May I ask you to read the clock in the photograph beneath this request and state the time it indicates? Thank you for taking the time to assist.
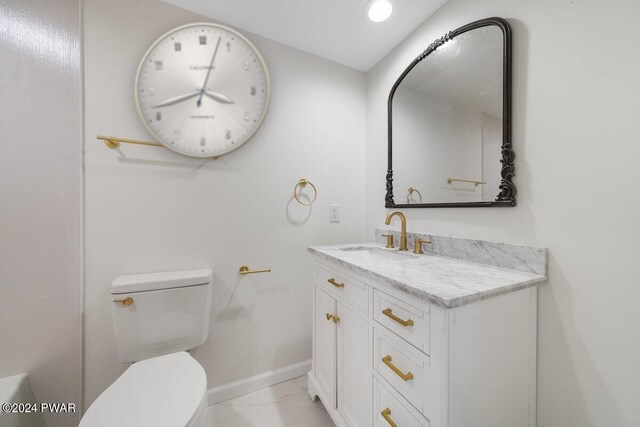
3:42:03
